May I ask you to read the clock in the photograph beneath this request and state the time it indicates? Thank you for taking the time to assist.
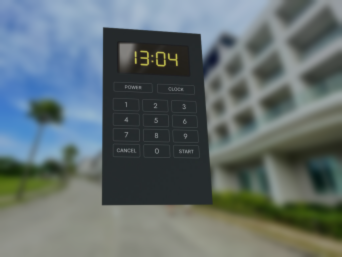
13:04
